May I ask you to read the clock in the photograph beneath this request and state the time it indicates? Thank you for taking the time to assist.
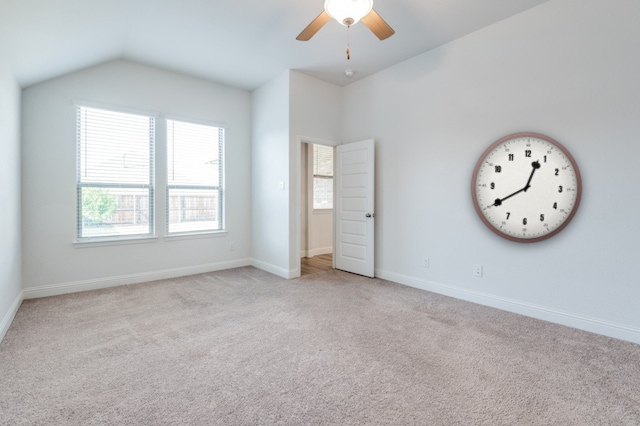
12:40
